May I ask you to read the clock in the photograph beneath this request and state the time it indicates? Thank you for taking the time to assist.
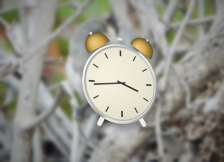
3:44
